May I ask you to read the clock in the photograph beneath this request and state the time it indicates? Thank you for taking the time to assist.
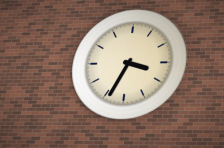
3:34
